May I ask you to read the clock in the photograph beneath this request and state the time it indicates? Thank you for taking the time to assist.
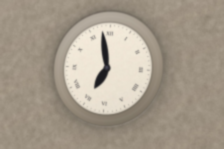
6:58
